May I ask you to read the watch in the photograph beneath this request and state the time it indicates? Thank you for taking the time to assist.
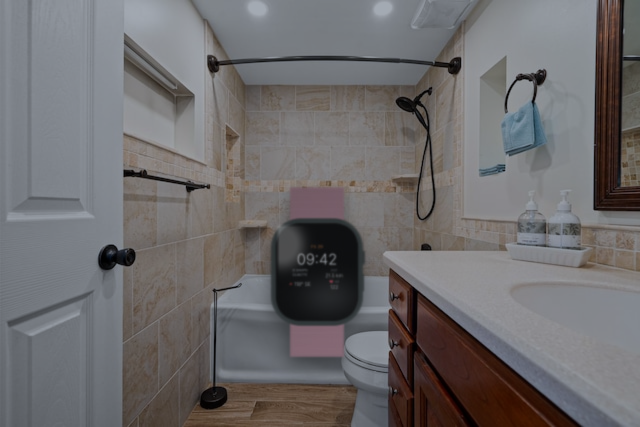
9:42
